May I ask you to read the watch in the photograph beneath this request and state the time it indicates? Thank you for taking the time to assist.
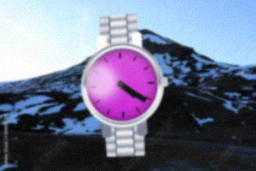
4:21
